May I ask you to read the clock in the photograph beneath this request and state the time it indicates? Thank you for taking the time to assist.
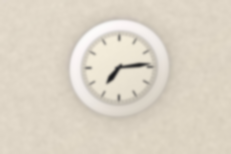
7:14
